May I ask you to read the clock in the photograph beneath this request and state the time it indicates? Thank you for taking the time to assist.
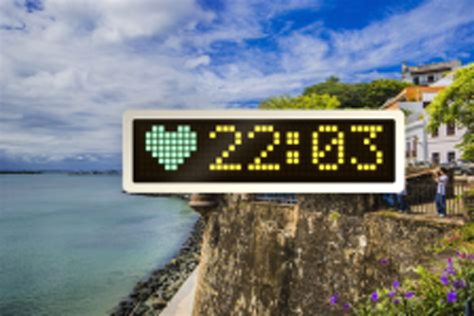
22:03
